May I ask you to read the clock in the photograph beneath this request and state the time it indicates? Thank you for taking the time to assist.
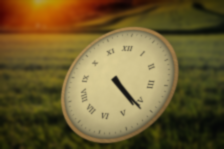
4:21
